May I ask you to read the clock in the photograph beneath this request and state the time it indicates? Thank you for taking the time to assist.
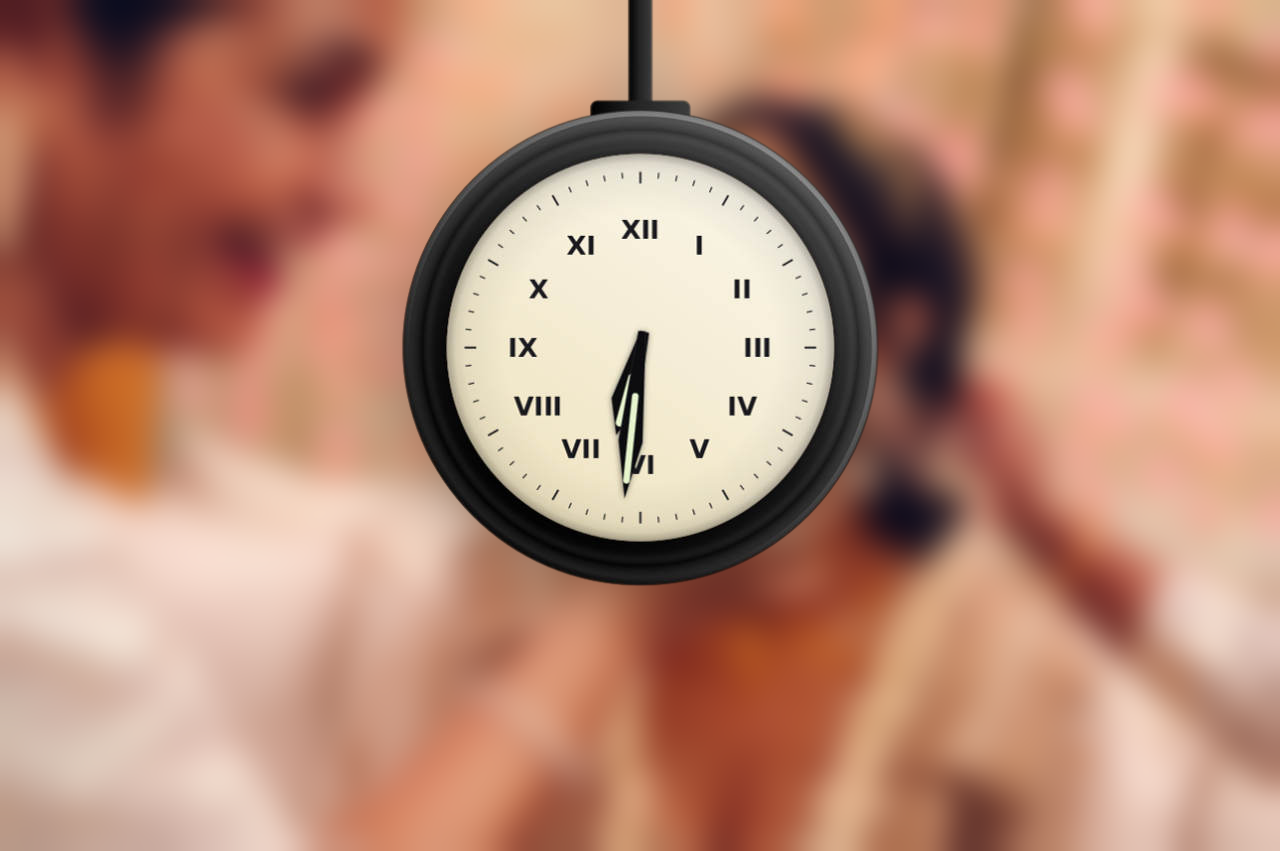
6:31
